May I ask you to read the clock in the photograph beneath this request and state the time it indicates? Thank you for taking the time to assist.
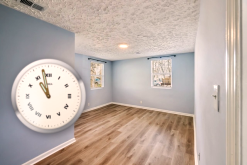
10:58
